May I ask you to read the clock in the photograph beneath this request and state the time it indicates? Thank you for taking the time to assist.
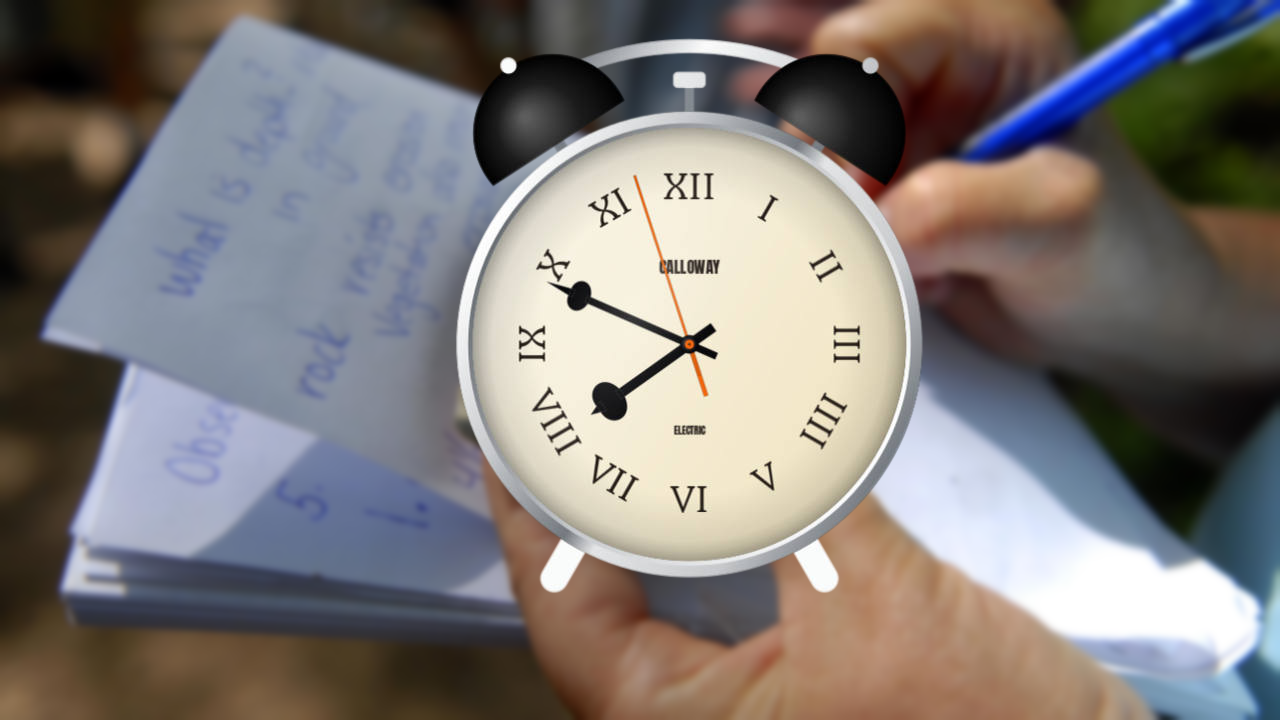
7:48:57
